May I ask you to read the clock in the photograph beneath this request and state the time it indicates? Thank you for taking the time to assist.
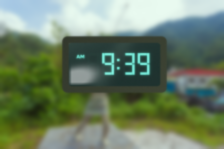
9:39
